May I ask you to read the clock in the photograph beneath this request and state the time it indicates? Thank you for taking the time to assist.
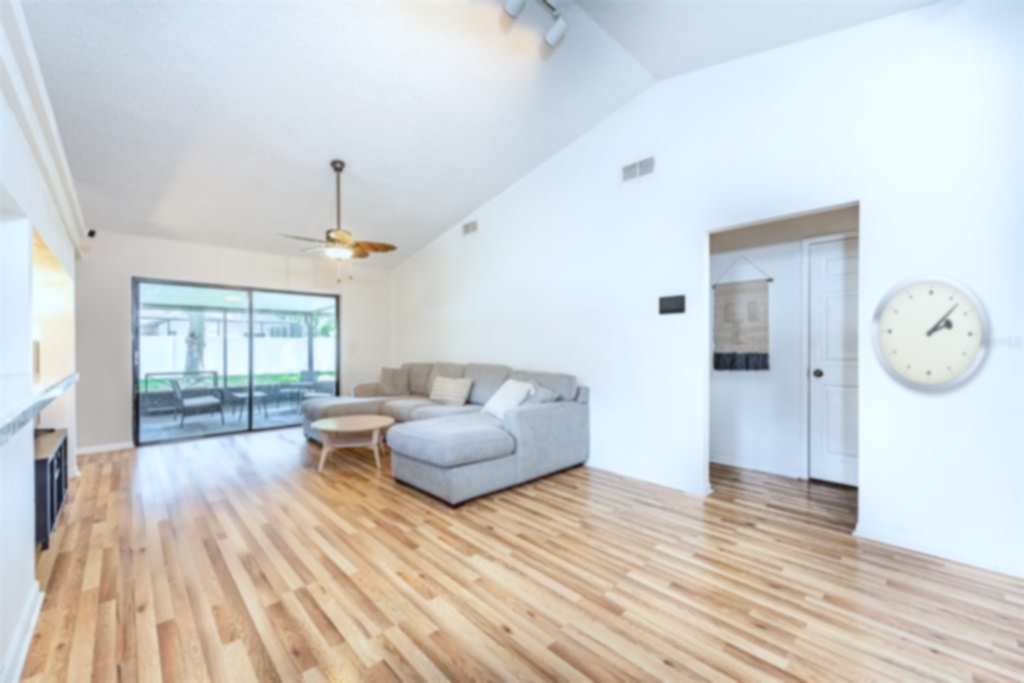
2:07
